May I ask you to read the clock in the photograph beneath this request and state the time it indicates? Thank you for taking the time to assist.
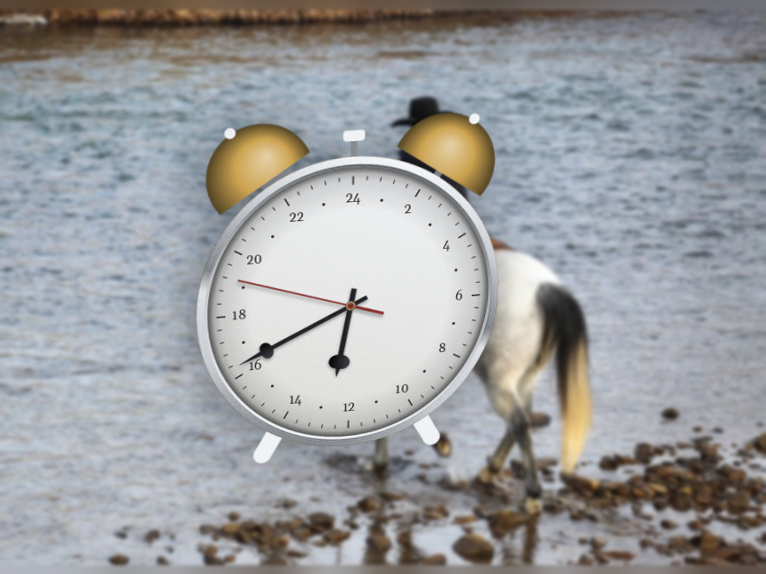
12:40:48
